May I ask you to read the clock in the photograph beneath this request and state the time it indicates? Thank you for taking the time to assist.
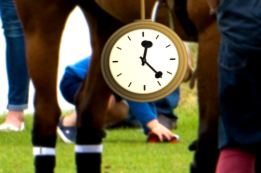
12:23
